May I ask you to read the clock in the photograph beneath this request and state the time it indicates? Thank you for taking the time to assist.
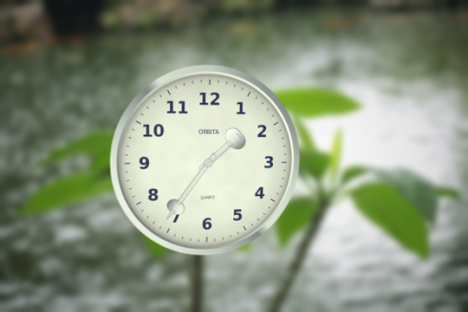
1:36
